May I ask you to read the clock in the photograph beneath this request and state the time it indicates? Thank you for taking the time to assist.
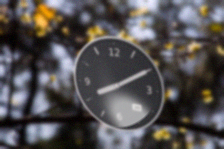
8:10
